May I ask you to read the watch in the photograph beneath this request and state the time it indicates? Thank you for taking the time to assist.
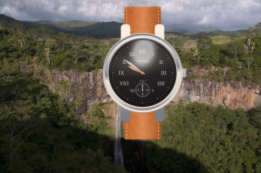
9:51
